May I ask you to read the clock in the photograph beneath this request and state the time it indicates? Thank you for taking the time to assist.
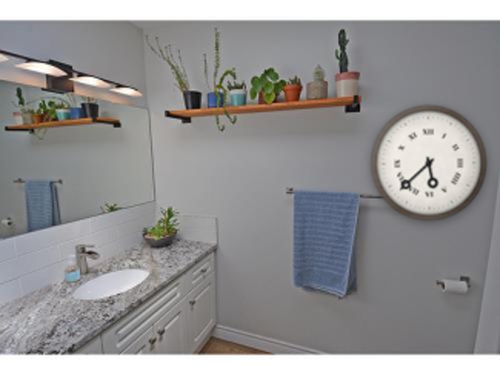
5:38
